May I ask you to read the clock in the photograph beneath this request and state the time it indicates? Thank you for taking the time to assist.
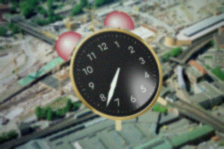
7:38
